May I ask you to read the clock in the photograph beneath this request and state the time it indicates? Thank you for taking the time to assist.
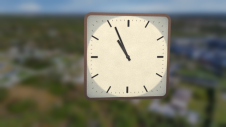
10:56
